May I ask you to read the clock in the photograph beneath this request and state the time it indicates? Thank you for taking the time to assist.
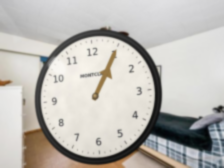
1:05
